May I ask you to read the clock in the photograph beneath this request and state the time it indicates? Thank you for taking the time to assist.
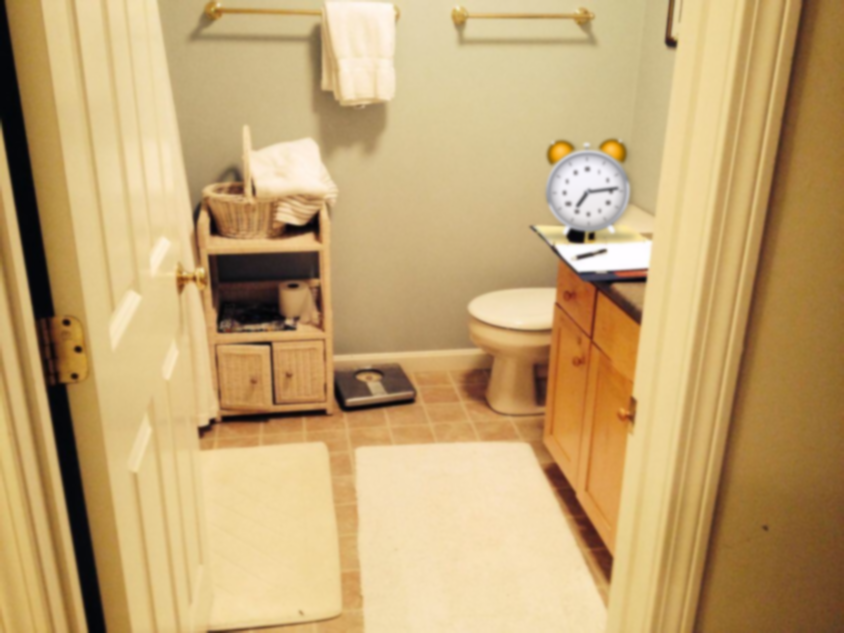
7:14
